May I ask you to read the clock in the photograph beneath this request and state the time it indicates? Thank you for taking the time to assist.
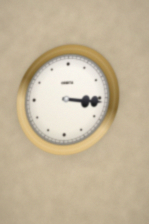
3:16
